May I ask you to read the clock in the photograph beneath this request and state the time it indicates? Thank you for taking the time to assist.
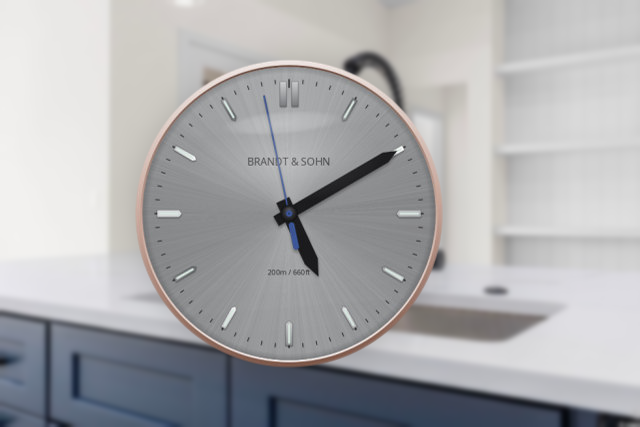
5:09:58
